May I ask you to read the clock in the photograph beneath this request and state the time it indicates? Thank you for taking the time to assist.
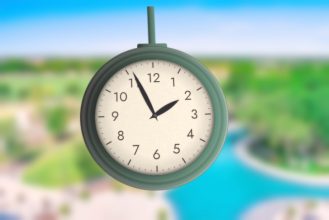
1:56
